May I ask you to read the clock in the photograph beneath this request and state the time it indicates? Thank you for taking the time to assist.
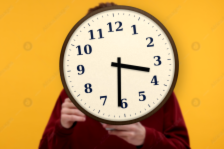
3:31
